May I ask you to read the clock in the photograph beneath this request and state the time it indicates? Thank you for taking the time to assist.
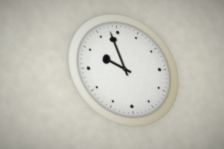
9:58
